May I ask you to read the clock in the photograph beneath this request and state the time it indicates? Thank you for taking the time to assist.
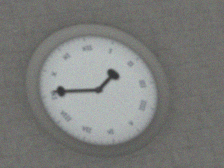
1:46
